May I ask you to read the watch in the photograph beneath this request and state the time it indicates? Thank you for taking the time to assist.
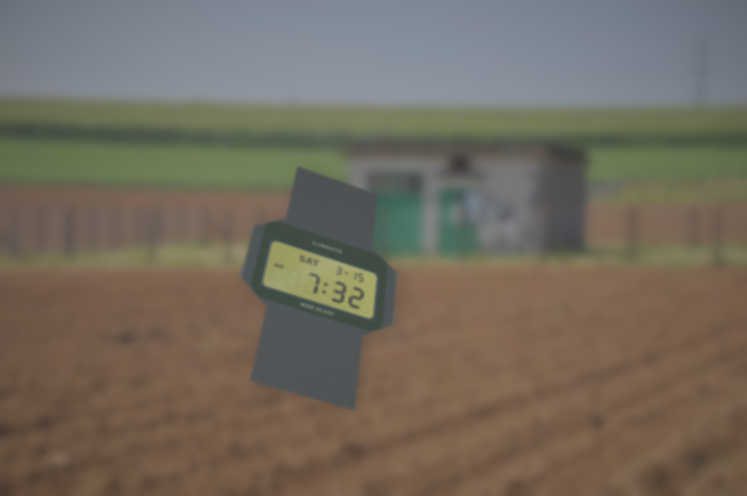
7:32
